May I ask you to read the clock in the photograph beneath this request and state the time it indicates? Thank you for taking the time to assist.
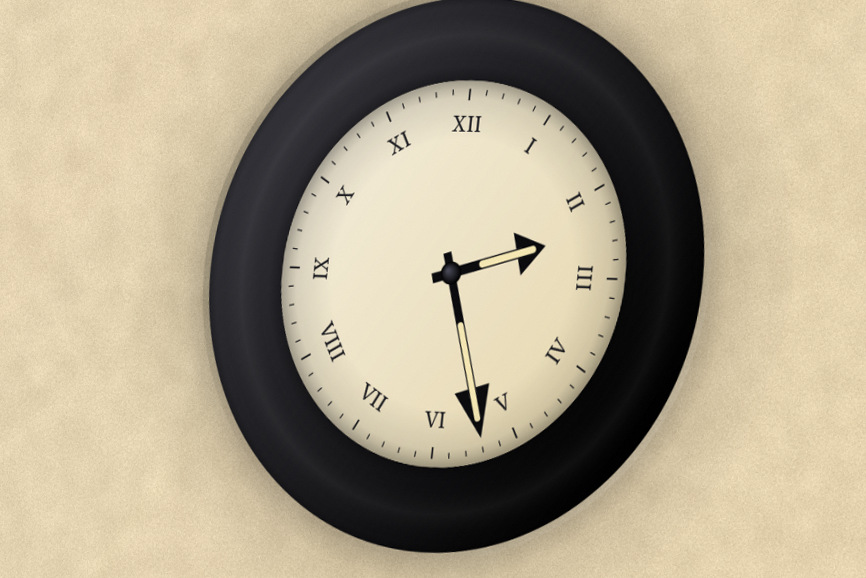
2:27
